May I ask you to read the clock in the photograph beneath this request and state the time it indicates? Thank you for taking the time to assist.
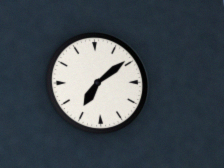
7:09
